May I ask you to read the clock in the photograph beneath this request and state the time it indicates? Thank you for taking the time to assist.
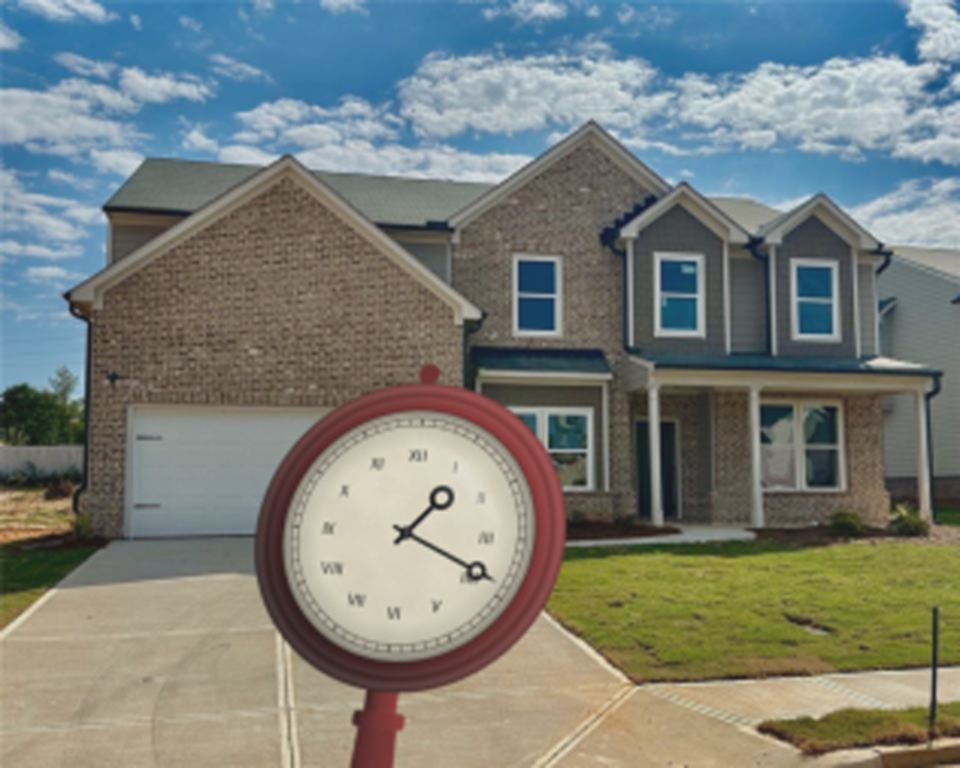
1:19
